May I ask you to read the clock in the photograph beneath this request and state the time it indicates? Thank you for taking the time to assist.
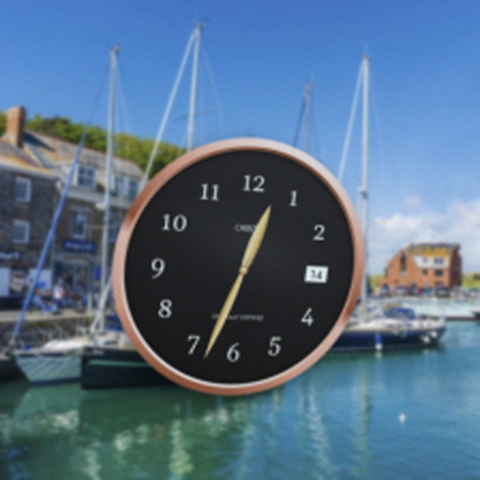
12:33
